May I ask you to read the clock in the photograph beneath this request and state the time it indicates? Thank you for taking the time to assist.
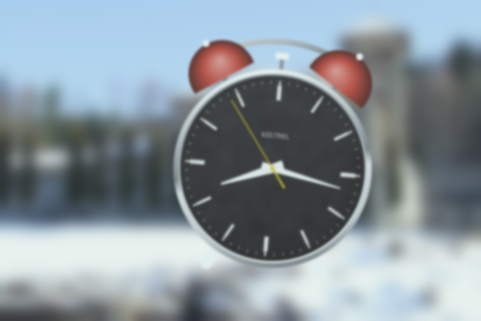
8:16:54
